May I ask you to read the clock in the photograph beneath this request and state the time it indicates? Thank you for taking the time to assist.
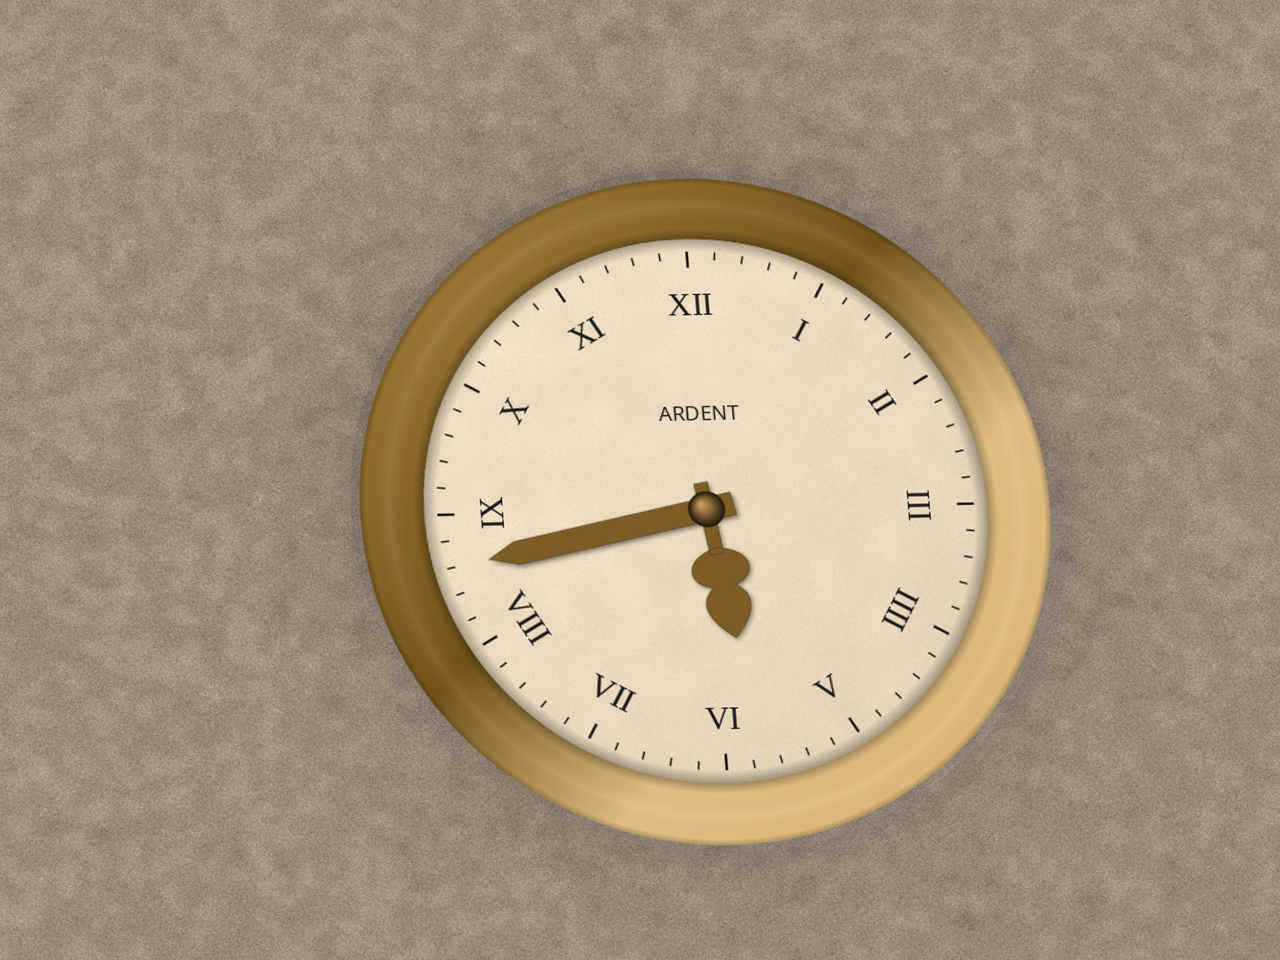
5:43
